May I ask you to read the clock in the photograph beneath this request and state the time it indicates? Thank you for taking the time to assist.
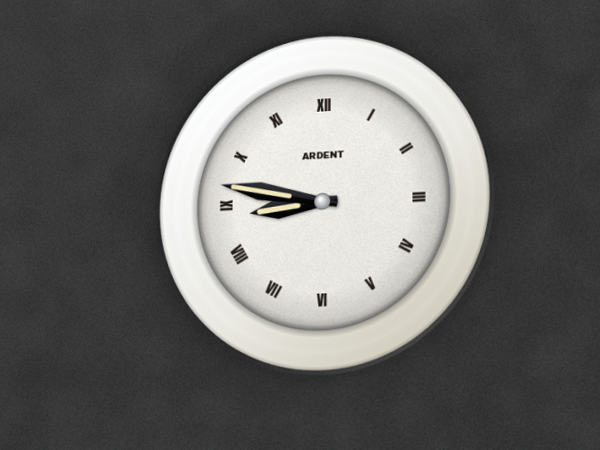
8:47
